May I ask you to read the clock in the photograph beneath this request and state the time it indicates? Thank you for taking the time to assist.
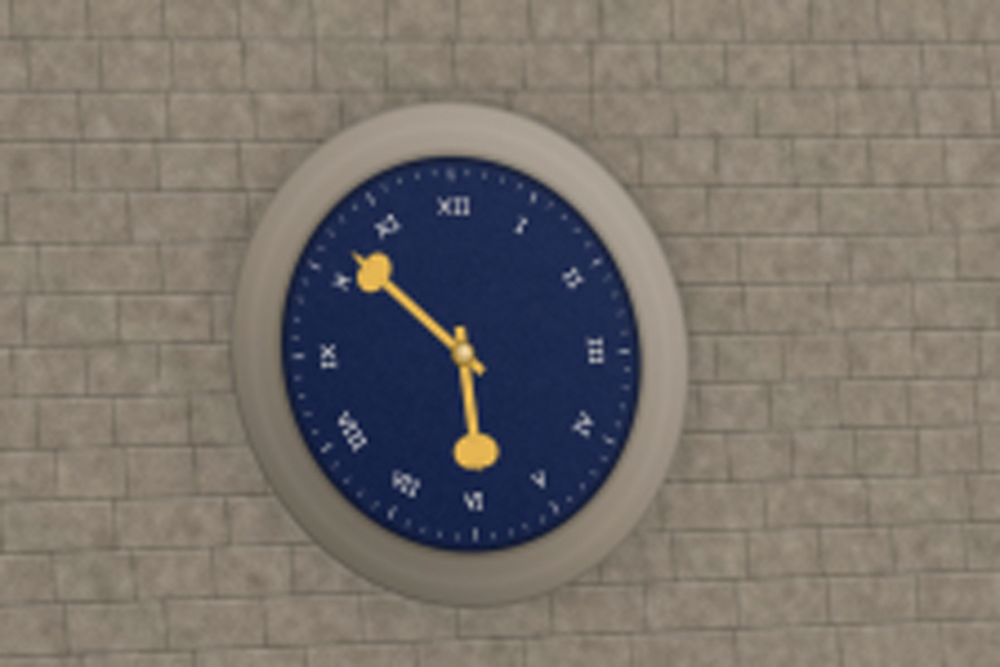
5:52
